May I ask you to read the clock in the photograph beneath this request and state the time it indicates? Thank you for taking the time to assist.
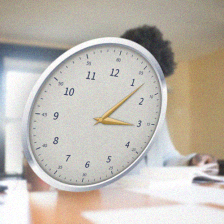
3:07
